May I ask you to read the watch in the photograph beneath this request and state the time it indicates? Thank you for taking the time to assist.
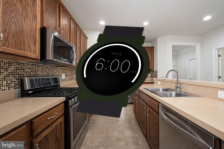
6:00
